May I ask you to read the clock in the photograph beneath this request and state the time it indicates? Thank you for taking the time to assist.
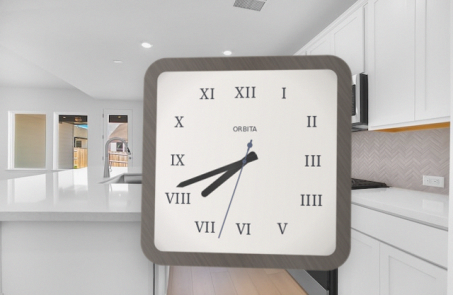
7:41:33
